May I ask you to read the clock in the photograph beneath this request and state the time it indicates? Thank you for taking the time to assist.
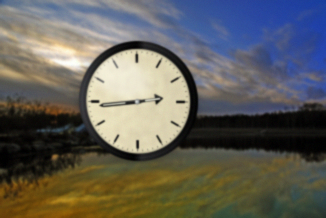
2:44
